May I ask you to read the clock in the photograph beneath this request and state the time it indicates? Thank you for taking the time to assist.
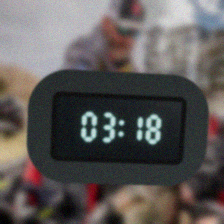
3:18
